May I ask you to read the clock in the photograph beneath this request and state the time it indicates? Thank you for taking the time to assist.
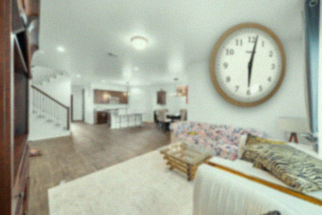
6:02
